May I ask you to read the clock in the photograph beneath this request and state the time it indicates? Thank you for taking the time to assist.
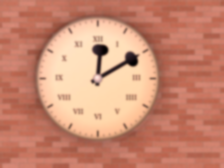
12:10
